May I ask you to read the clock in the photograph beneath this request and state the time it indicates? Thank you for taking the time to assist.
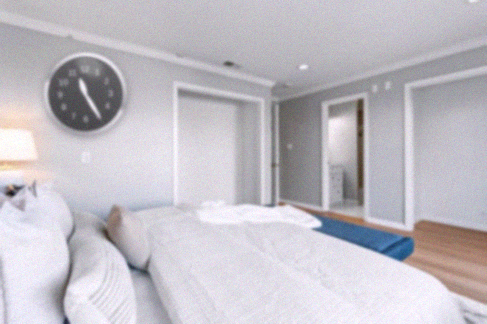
11:25
